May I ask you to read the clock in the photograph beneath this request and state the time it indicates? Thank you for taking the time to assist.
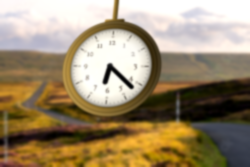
6:22
